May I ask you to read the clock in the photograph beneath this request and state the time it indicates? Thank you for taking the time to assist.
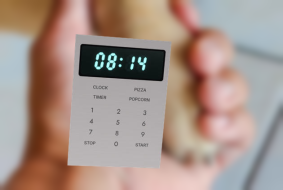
8:14
